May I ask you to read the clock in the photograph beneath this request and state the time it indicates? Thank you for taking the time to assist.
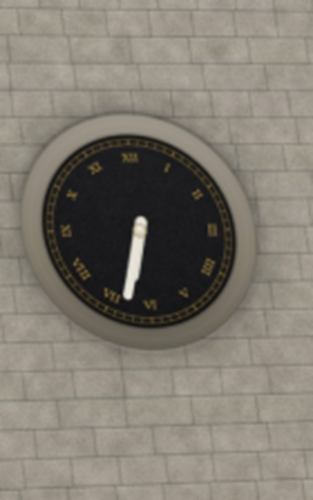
6:33
